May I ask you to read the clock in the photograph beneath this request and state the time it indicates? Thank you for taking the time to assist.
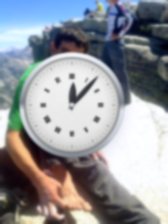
12:07
